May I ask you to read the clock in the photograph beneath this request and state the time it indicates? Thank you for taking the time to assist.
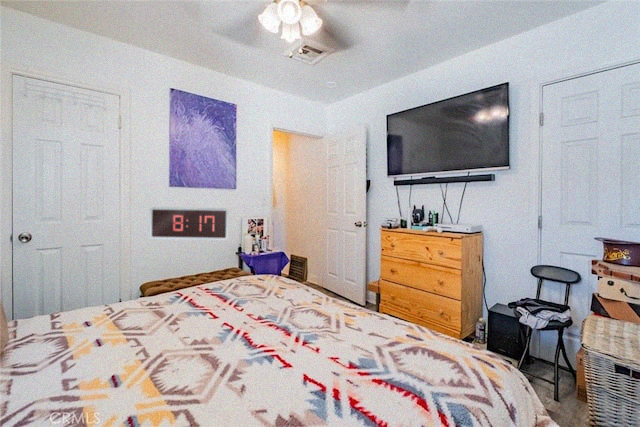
8:17
